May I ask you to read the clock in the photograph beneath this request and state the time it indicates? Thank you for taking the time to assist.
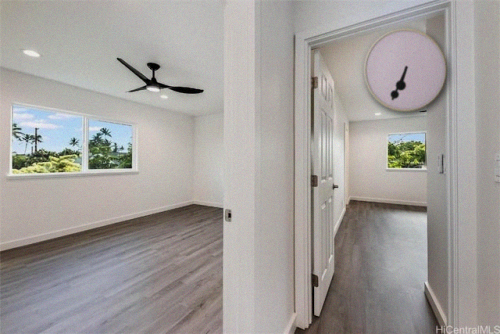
6:34
